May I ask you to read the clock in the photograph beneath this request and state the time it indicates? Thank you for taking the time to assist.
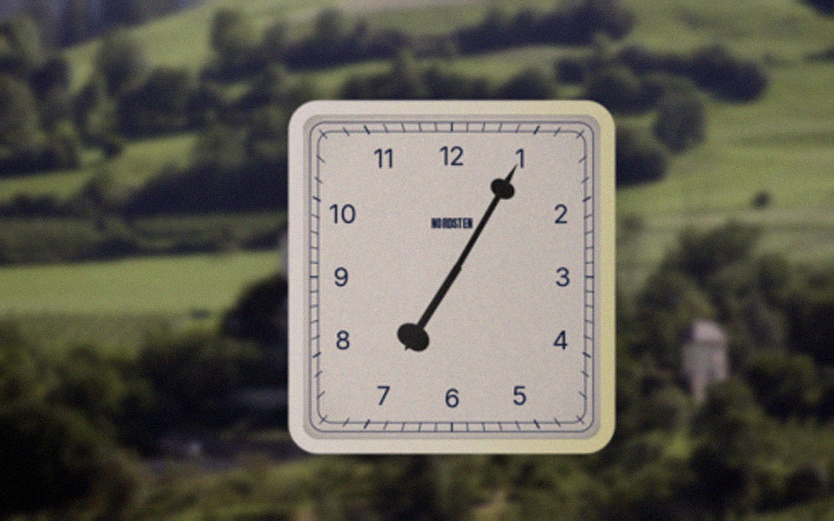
7:05
